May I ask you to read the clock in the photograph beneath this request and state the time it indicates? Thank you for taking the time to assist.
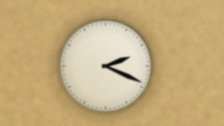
2:19
